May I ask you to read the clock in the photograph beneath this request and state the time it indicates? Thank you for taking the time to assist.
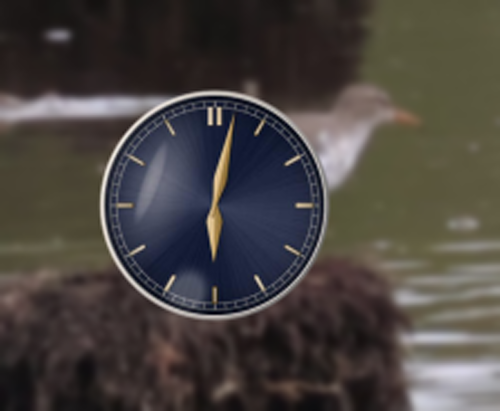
6:02
